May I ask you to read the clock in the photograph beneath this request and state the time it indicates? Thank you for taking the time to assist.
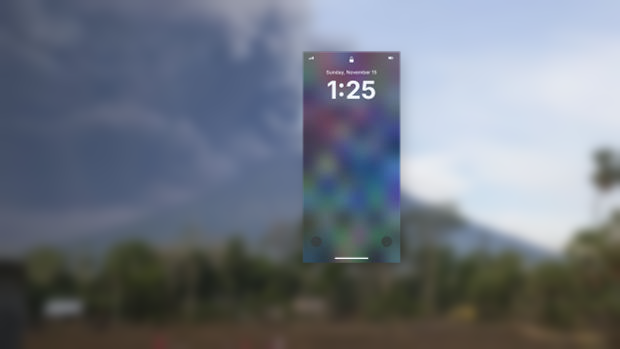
1:25
